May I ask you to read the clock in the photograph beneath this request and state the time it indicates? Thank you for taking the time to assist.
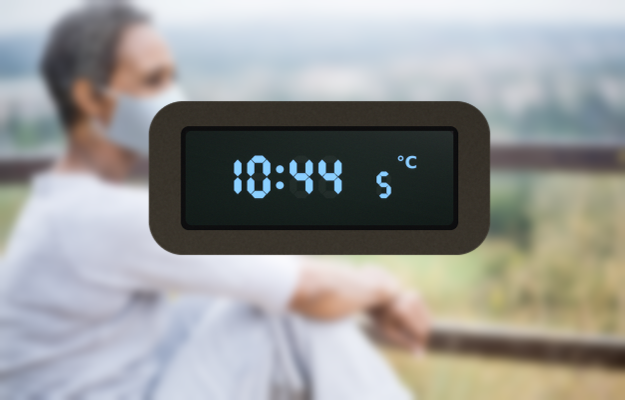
10:44
